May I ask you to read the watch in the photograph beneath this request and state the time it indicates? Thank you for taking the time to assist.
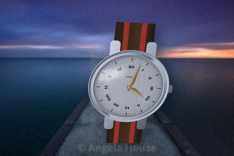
4:03
